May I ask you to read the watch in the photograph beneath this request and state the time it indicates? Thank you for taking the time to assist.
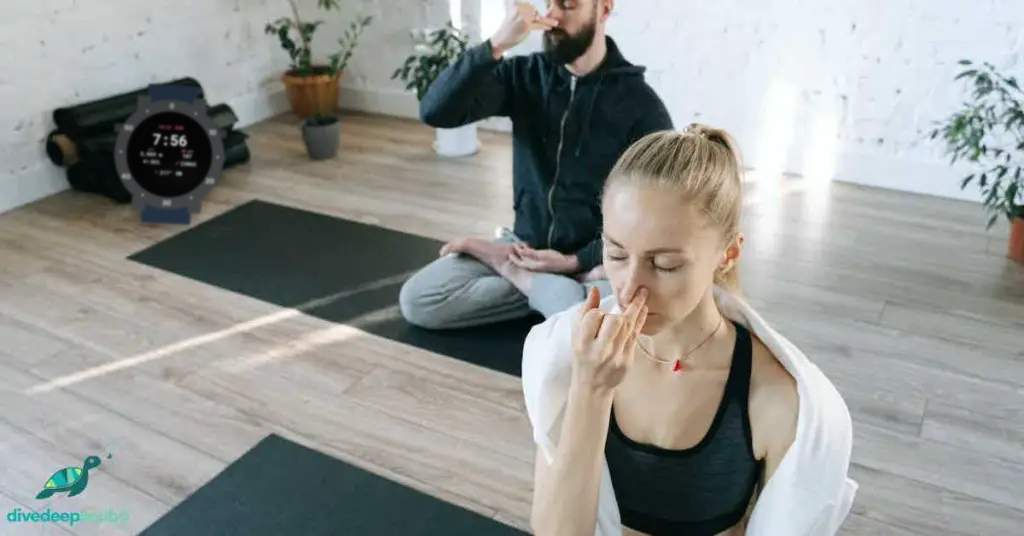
7:56
